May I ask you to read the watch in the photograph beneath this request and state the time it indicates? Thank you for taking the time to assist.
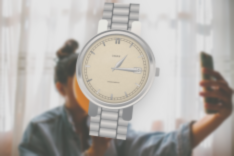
1:15
